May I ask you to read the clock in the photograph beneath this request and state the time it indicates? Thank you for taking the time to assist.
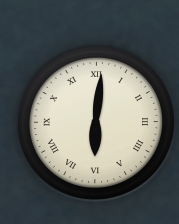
6:01
